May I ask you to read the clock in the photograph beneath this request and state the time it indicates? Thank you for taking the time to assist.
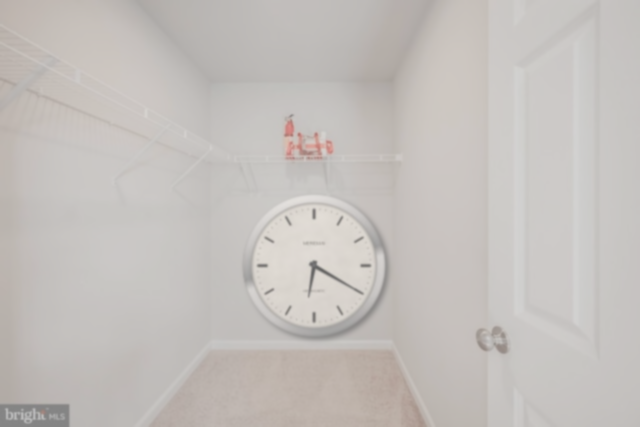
6:20
